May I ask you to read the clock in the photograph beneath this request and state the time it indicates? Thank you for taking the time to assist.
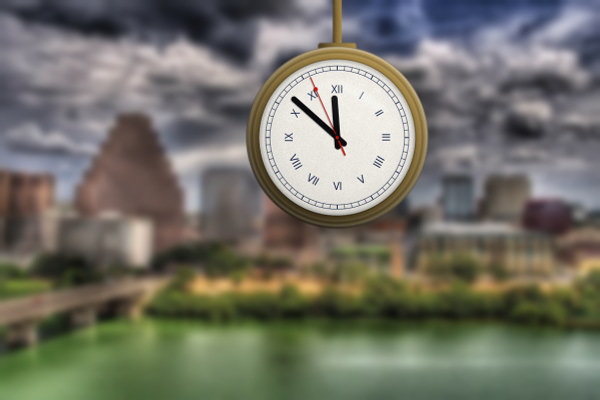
11:51:56
